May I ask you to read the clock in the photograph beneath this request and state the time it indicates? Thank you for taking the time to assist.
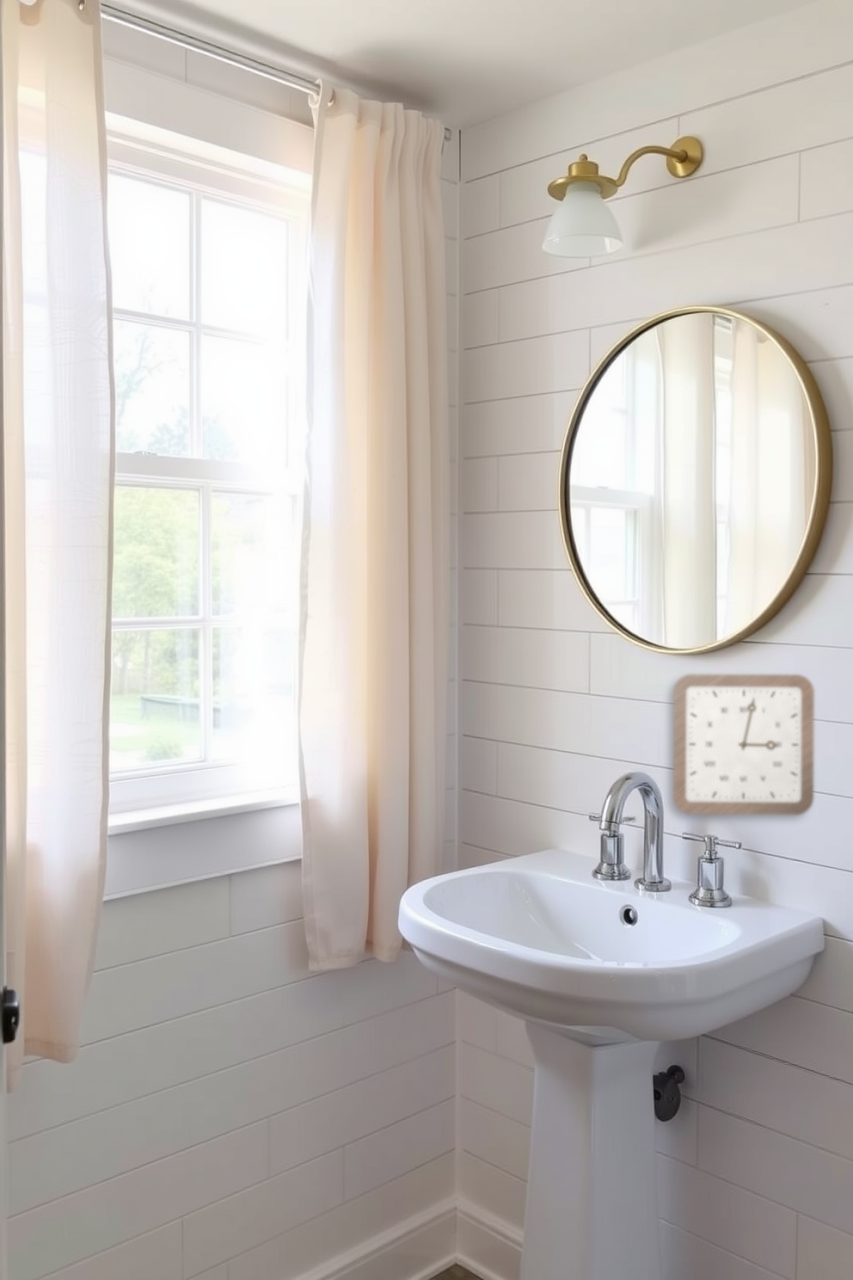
3:02
